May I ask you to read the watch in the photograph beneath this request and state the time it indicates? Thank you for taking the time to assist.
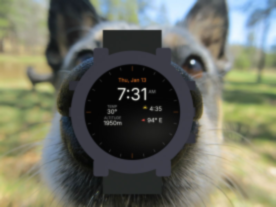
7:31
